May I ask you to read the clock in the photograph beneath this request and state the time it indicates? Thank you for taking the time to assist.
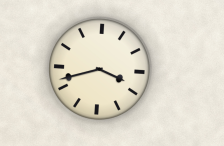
3:42
